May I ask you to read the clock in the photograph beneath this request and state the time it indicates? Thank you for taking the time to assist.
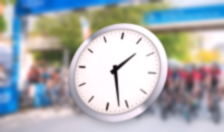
1:27
